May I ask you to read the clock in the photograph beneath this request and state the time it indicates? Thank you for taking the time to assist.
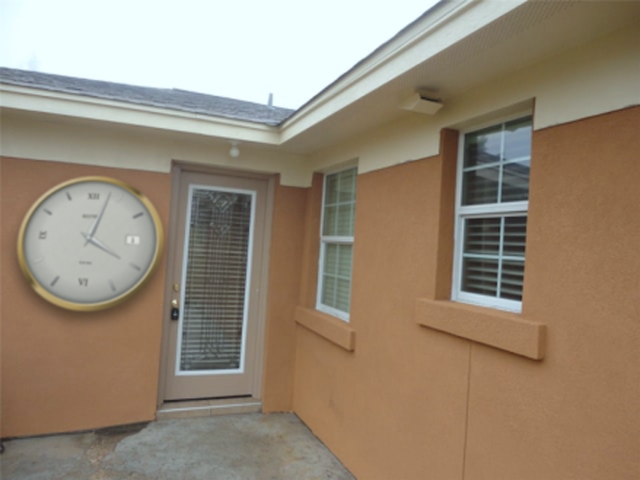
4:03
